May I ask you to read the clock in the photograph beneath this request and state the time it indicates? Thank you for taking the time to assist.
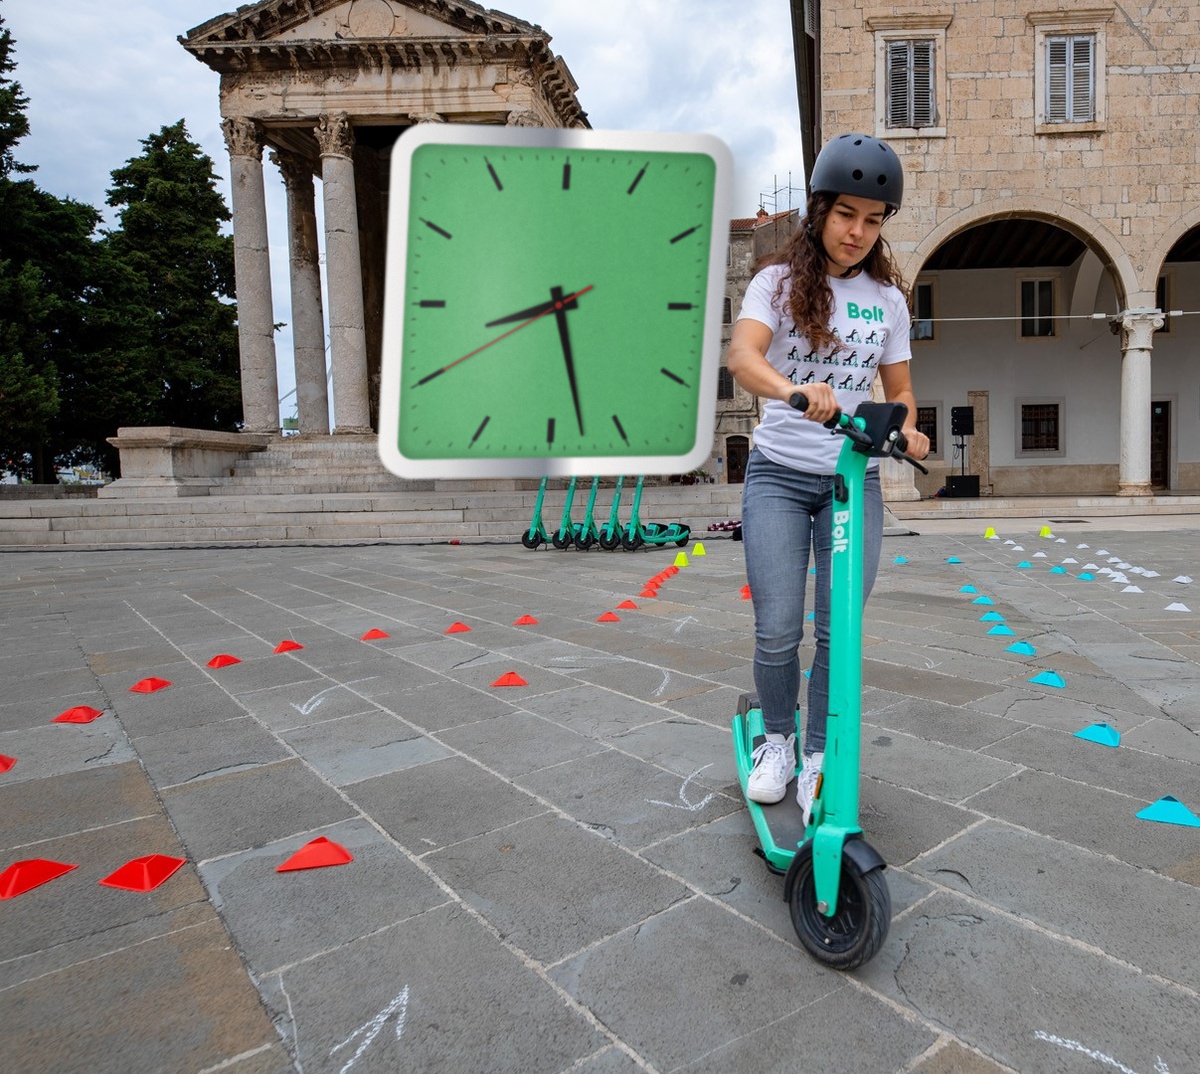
8:27:40
